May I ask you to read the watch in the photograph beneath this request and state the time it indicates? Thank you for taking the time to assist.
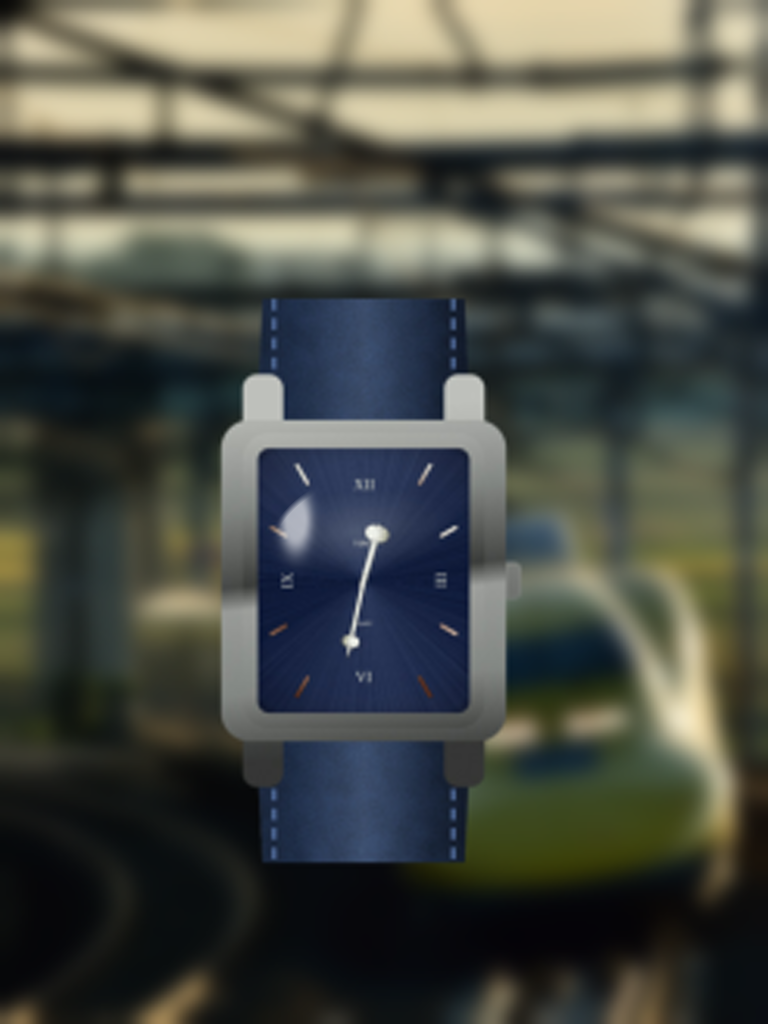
12:32
